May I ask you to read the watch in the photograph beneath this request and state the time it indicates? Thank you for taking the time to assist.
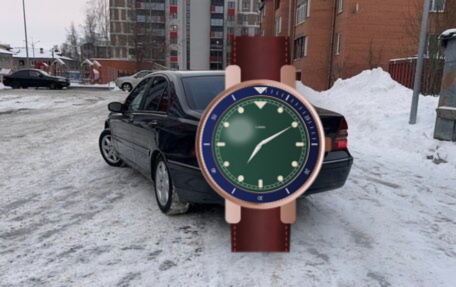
7:10
